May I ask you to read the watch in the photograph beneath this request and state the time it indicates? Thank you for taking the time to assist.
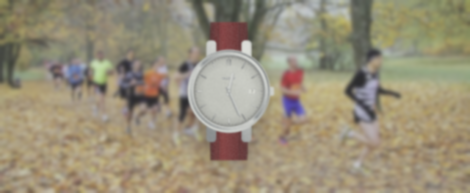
12:26
